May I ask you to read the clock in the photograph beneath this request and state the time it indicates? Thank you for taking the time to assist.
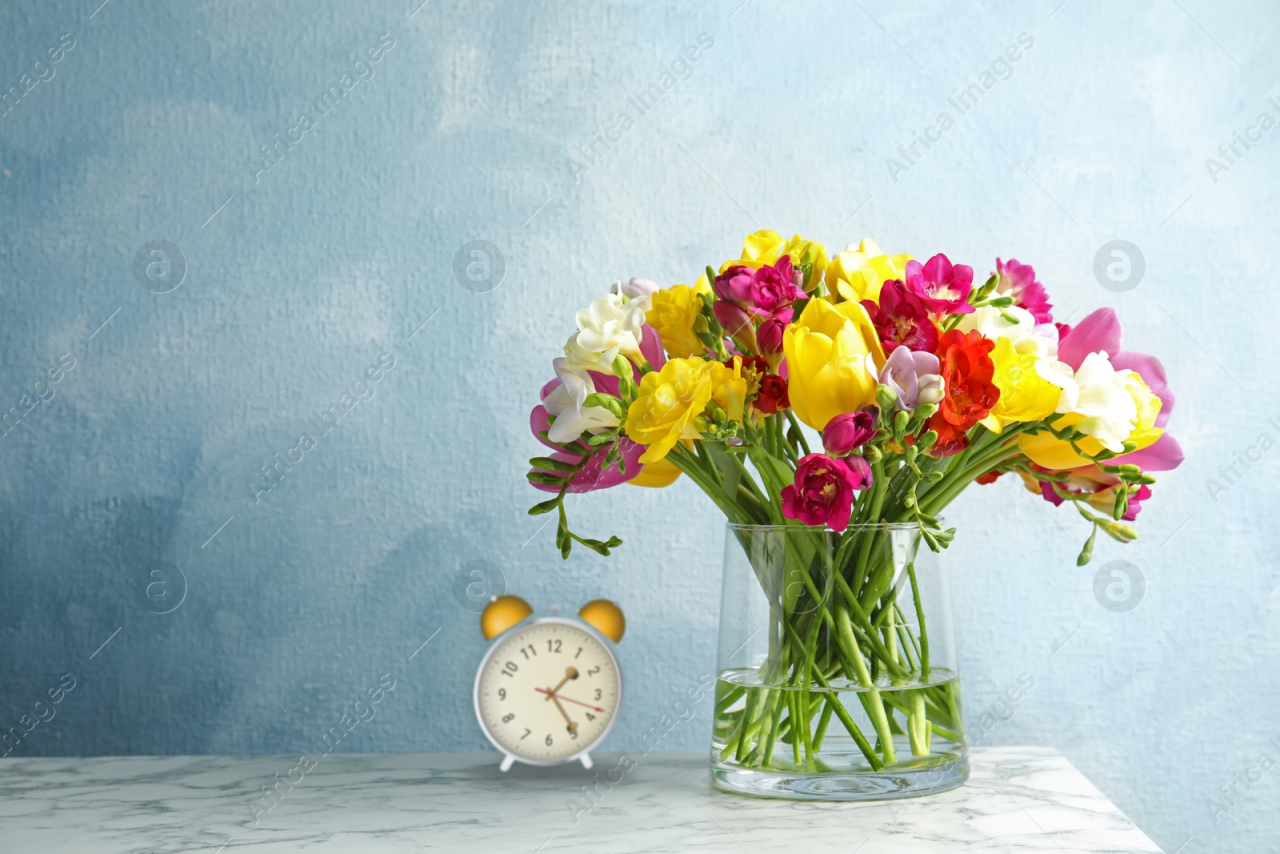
1:24:18
